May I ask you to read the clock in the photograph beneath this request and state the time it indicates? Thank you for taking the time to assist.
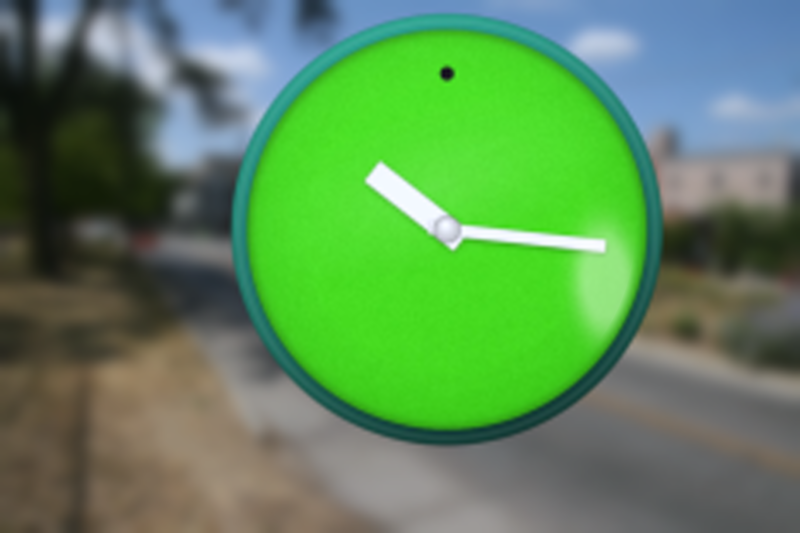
10:16
